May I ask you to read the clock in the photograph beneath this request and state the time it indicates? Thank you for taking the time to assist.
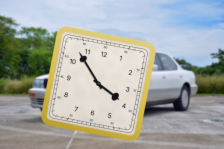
3:53
